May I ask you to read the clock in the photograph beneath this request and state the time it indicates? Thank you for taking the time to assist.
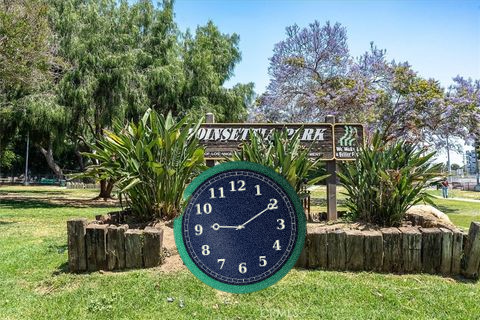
9:10
